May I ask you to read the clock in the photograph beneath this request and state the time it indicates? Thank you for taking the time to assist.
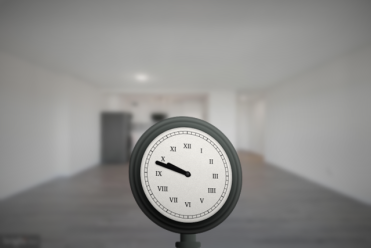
9:48
